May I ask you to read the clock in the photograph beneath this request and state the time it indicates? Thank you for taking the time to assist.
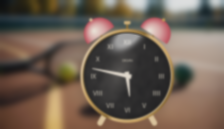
5:47
